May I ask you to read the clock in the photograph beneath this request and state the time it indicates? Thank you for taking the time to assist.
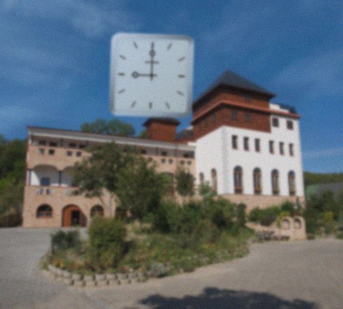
9:00
